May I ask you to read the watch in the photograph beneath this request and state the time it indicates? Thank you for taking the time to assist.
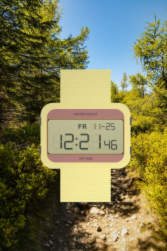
12:21:46
